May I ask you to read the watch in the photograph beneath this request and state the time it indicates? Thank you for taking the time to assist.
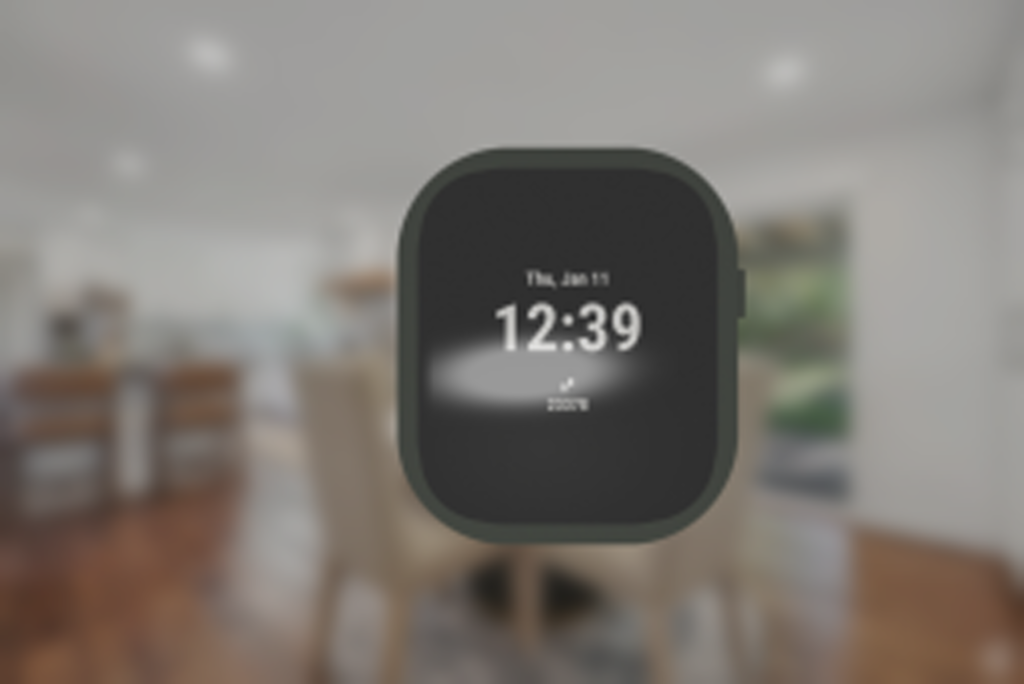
12:39
